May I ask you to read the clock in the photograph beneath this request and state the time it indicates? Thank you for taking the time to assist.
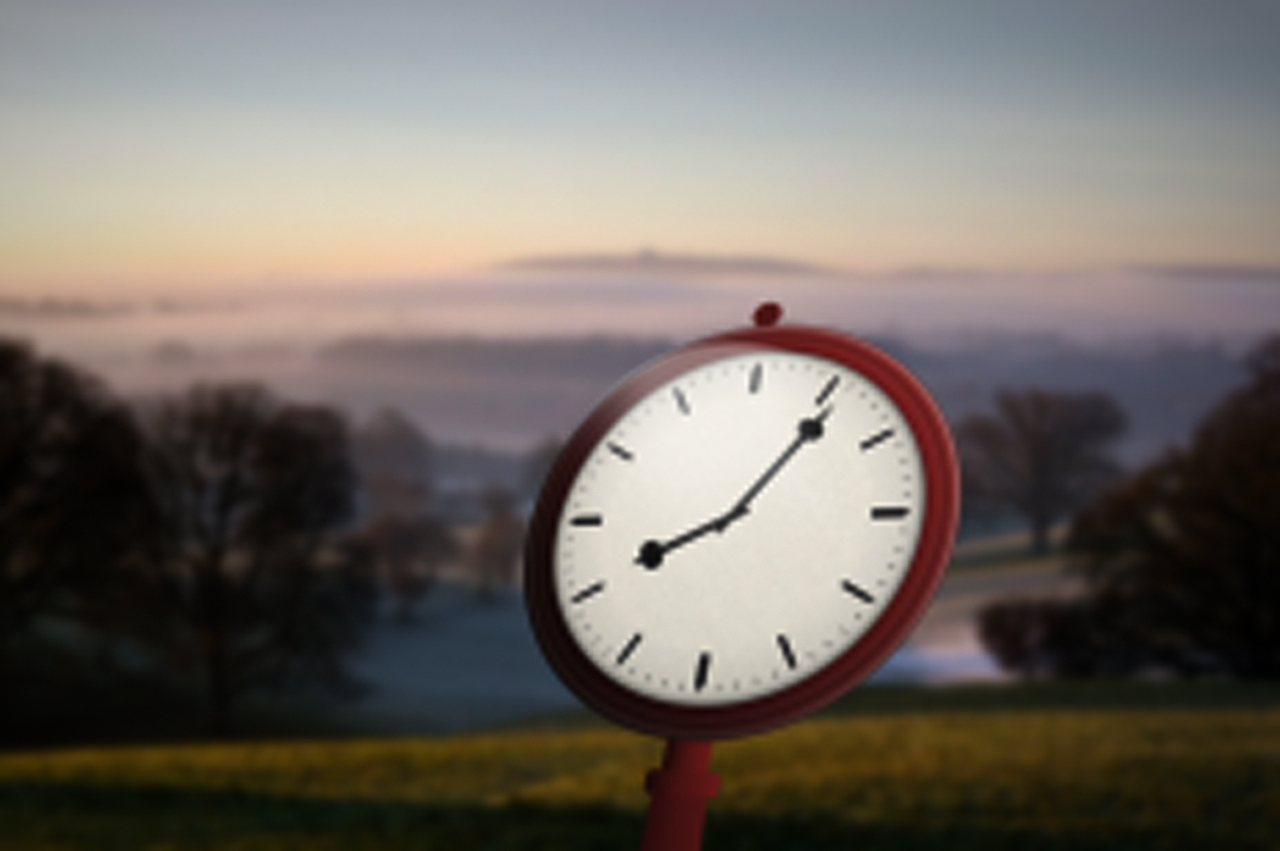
8:06
